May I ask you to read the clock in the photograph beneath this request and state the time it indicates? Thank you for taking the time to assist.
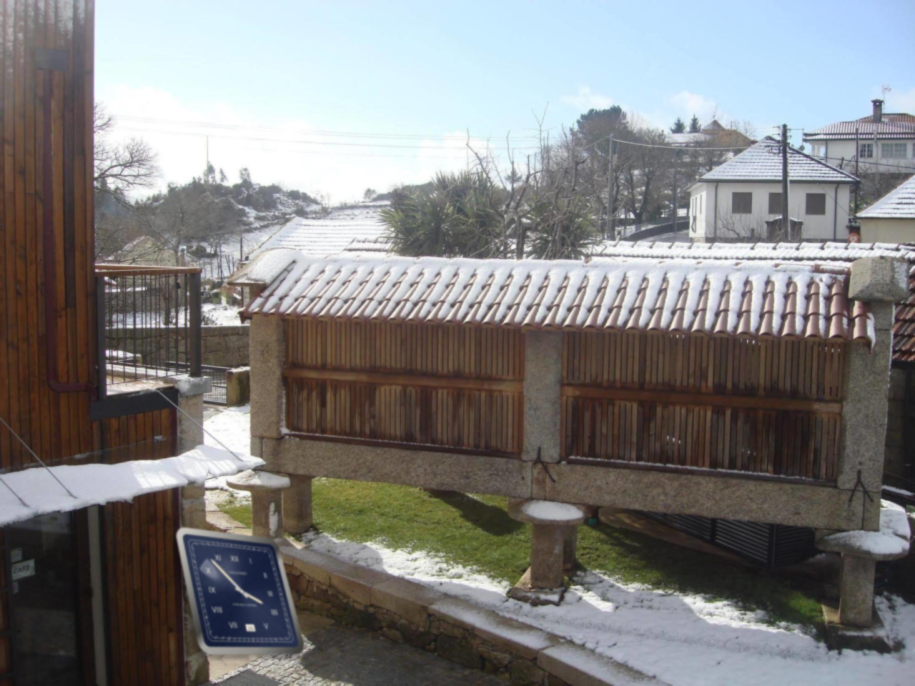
3:53
